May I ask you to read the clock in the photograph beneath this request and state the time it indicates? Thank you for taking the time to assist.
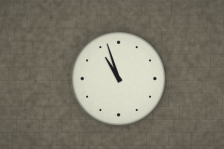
10:57
